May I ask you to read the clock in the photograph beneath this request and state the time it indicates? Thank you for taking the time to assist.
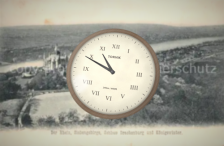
10:49
